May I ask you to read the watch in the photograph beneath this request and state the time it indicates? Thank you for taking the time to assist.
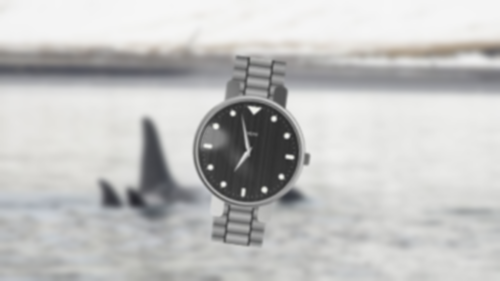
6:57
